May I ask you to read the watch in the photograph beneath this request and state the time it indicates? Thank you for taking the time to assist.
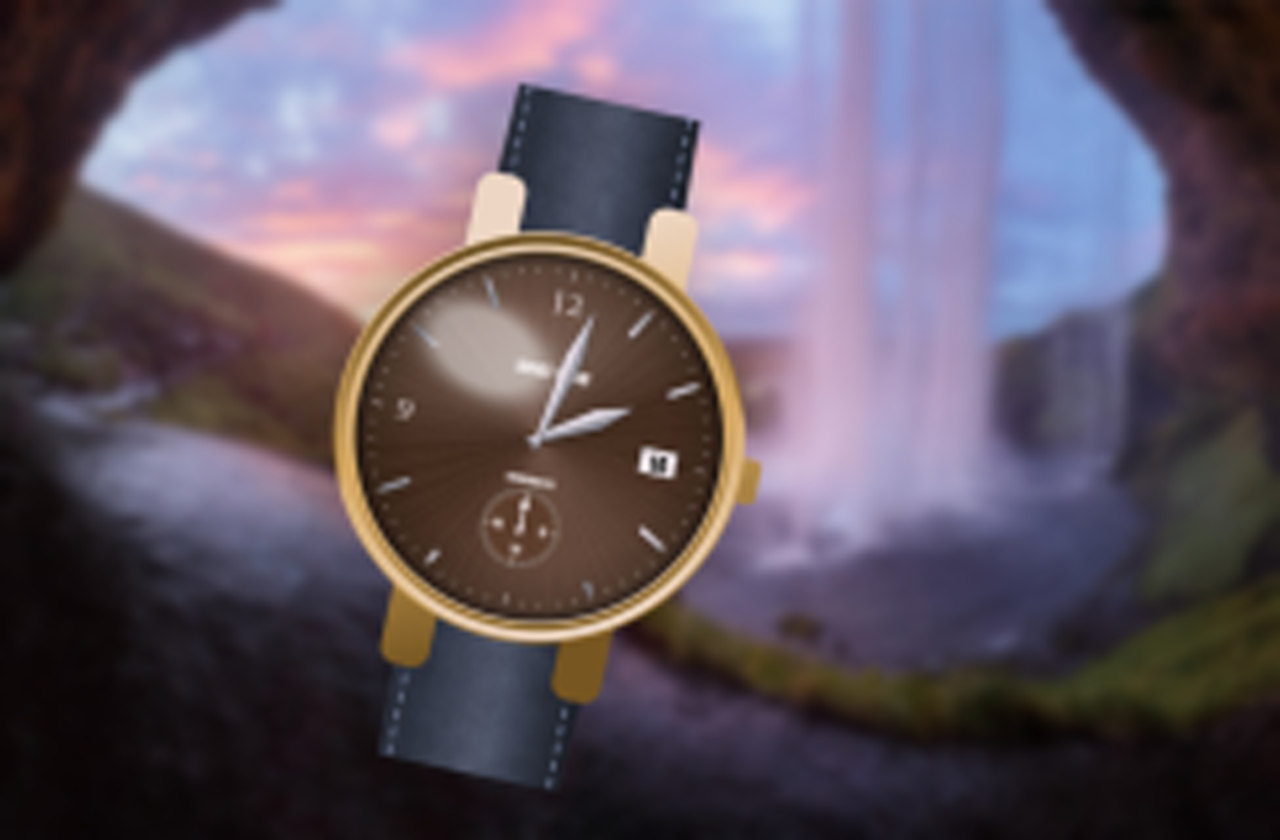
2:02
